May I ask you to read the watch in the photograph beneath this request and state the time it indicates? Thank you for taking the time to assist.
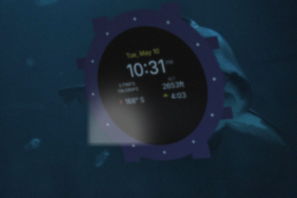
10:31
